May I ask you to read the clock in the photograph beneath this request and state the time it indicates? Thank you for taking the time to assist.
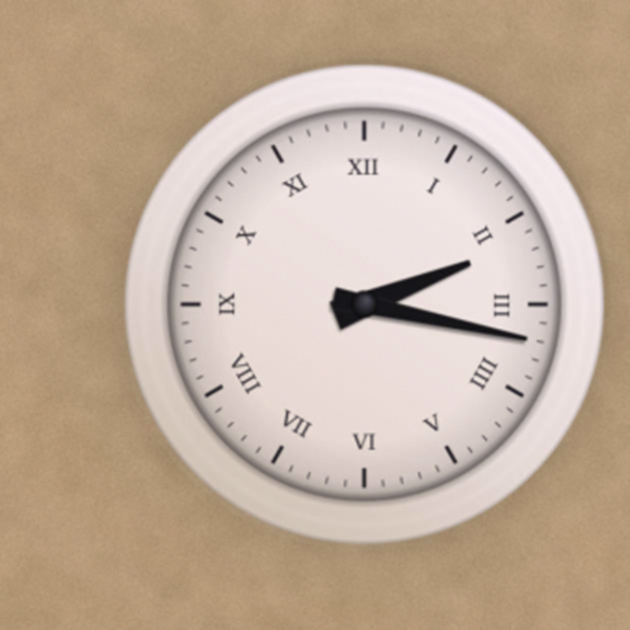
2:17
